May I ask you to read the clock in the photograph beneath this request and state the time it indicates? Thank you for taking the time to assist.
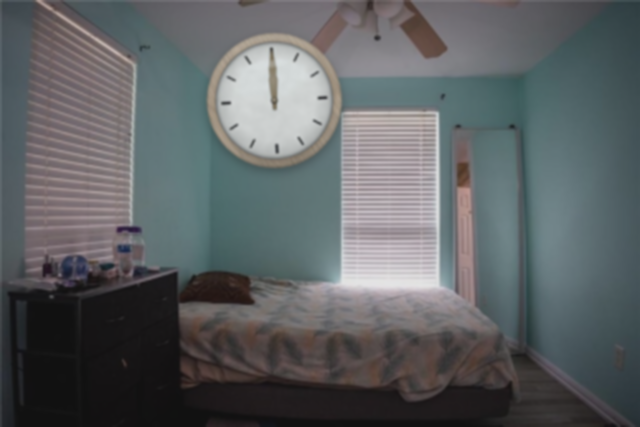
12:00
